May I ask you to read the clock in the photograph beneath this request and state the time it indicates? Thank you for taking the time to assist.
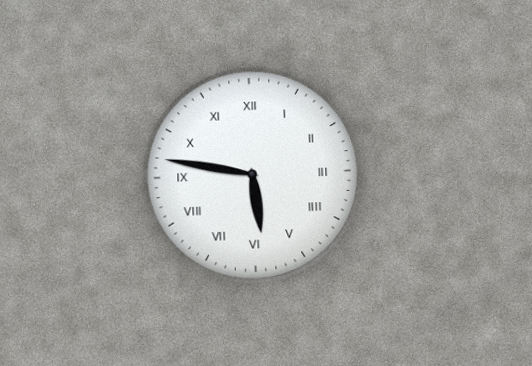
5:47
